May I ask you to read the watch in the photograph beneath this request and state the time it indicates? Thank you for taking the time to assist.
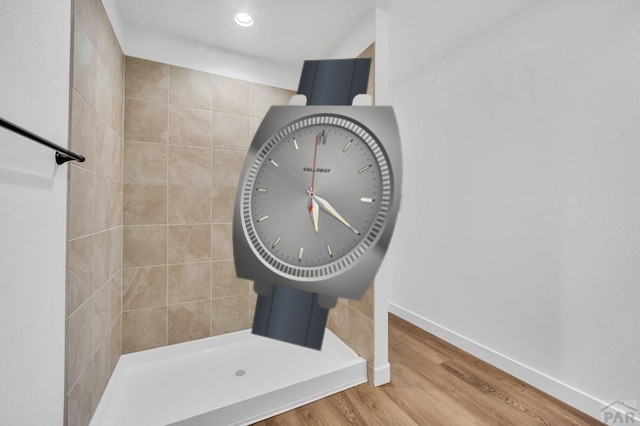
5:19:59
